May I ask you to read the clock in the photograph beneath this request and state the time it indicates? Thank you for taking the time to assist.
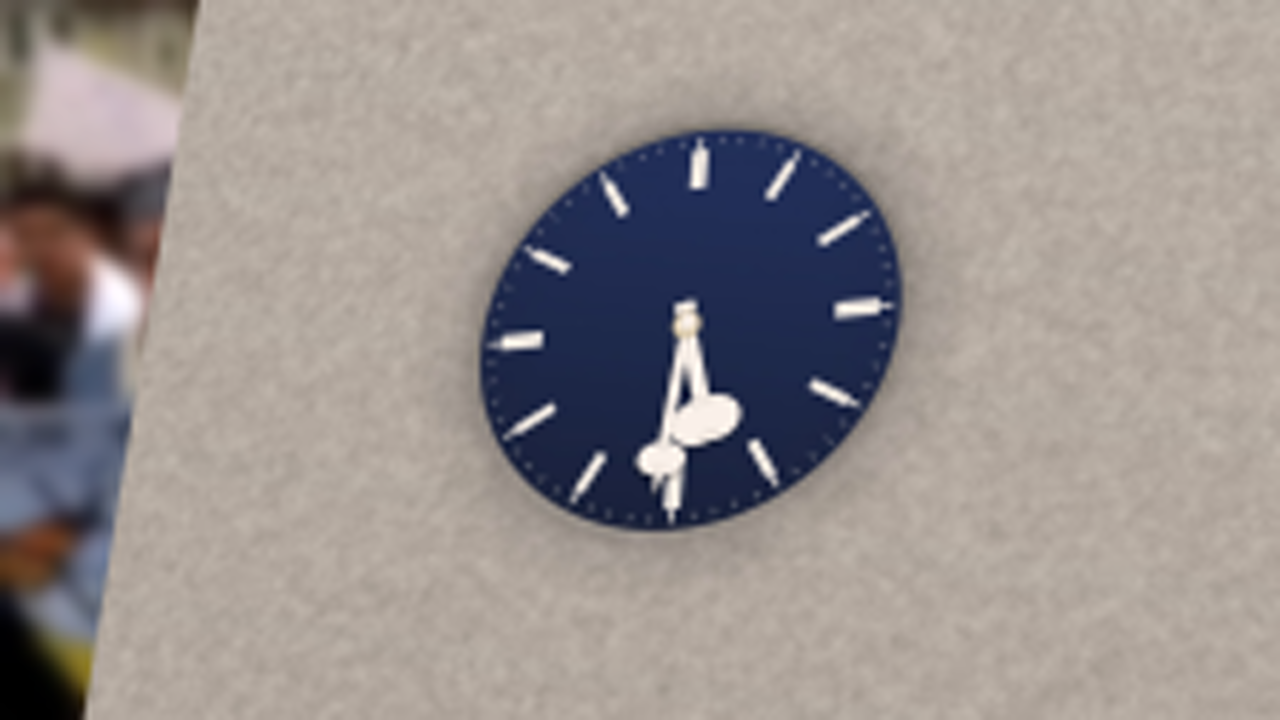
5:31
